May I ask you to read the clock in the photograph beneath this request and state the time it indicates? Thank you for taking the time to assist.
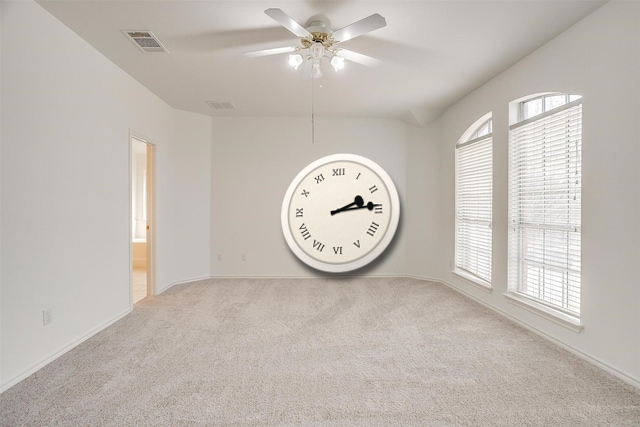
2:14
